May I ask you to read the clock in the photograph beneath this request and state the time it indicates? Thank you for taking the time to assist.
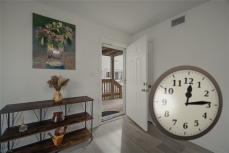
12:14
